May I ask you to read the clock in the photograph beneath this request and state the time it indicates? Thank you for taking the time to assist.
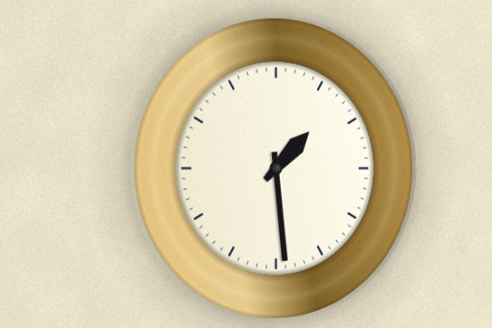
1:29
